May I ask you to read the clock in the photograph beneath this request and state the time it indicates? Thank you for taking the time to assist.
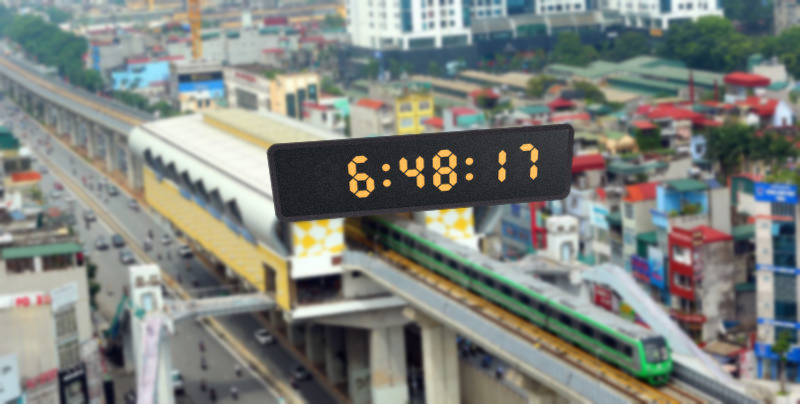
6:48:17
